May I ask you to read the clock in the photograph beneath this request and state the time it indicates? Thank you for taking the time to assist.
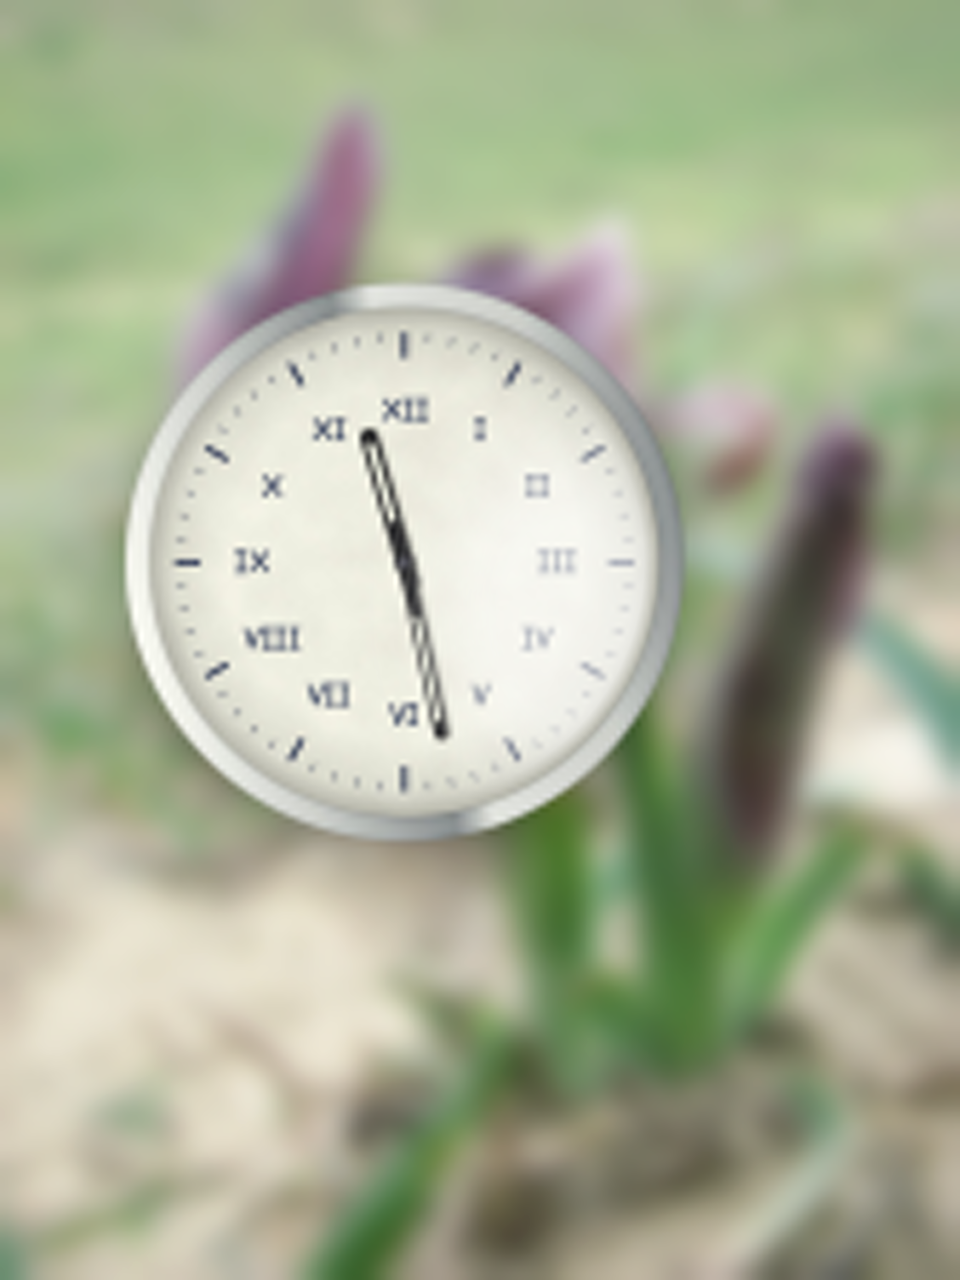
11:28
